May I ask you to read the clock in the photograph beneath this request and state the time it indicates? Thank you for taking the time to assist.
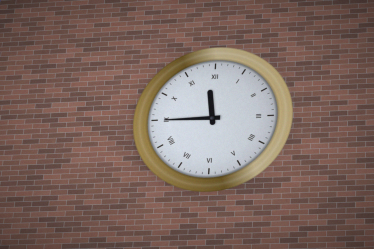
11:45
